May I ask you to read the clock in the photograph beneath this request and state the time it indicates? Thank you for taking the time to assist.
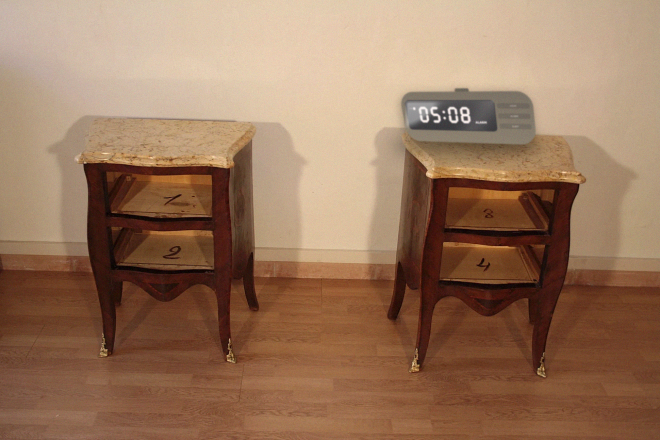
5:08
